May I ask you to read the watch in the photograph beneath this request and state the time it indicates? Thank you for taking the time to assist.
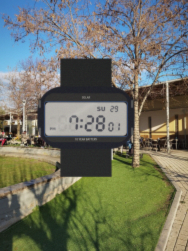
7:28:01
